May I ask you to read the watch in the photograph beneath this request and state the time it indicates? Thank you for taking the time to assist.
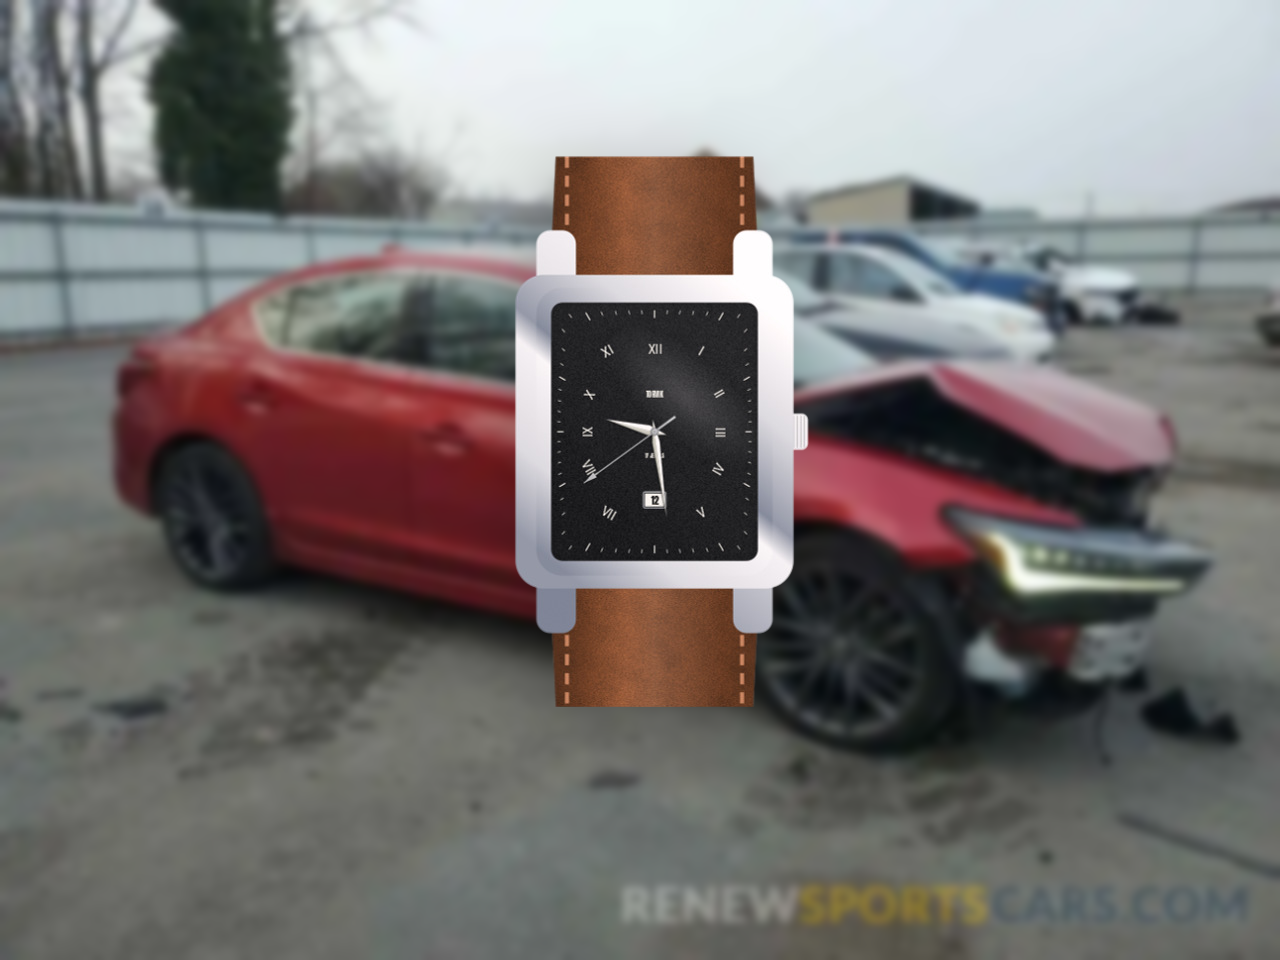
9:28:39
